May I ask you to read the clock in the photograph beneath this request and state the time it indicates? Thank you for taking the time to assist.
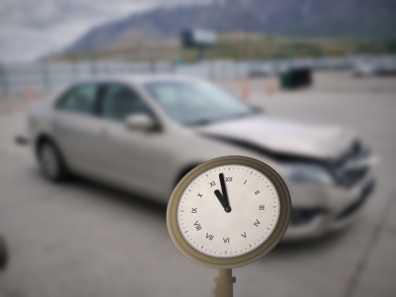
10:58
